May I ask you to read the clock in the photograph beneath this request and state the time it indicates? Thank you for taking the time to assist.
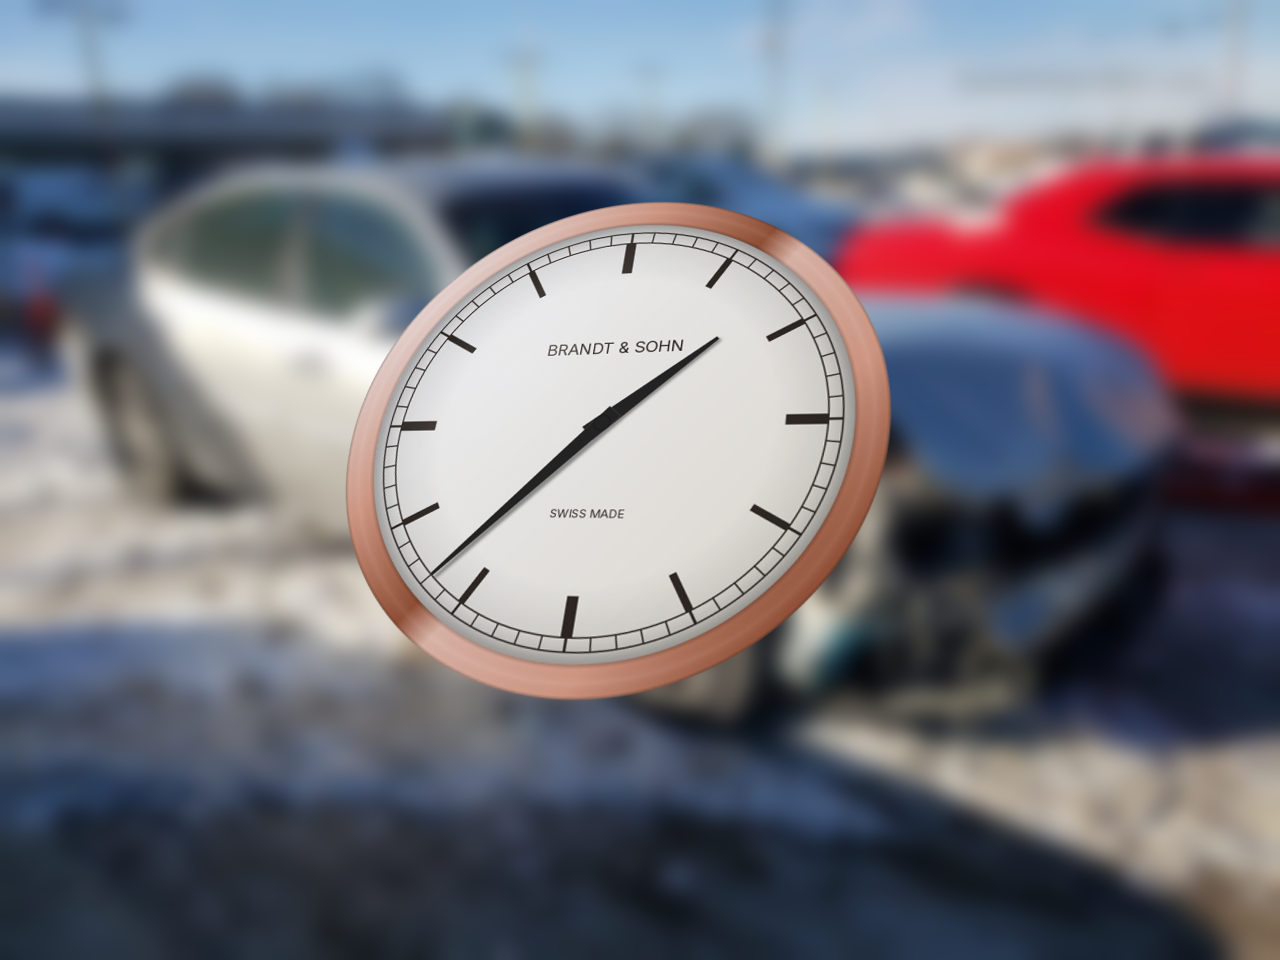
1:37
